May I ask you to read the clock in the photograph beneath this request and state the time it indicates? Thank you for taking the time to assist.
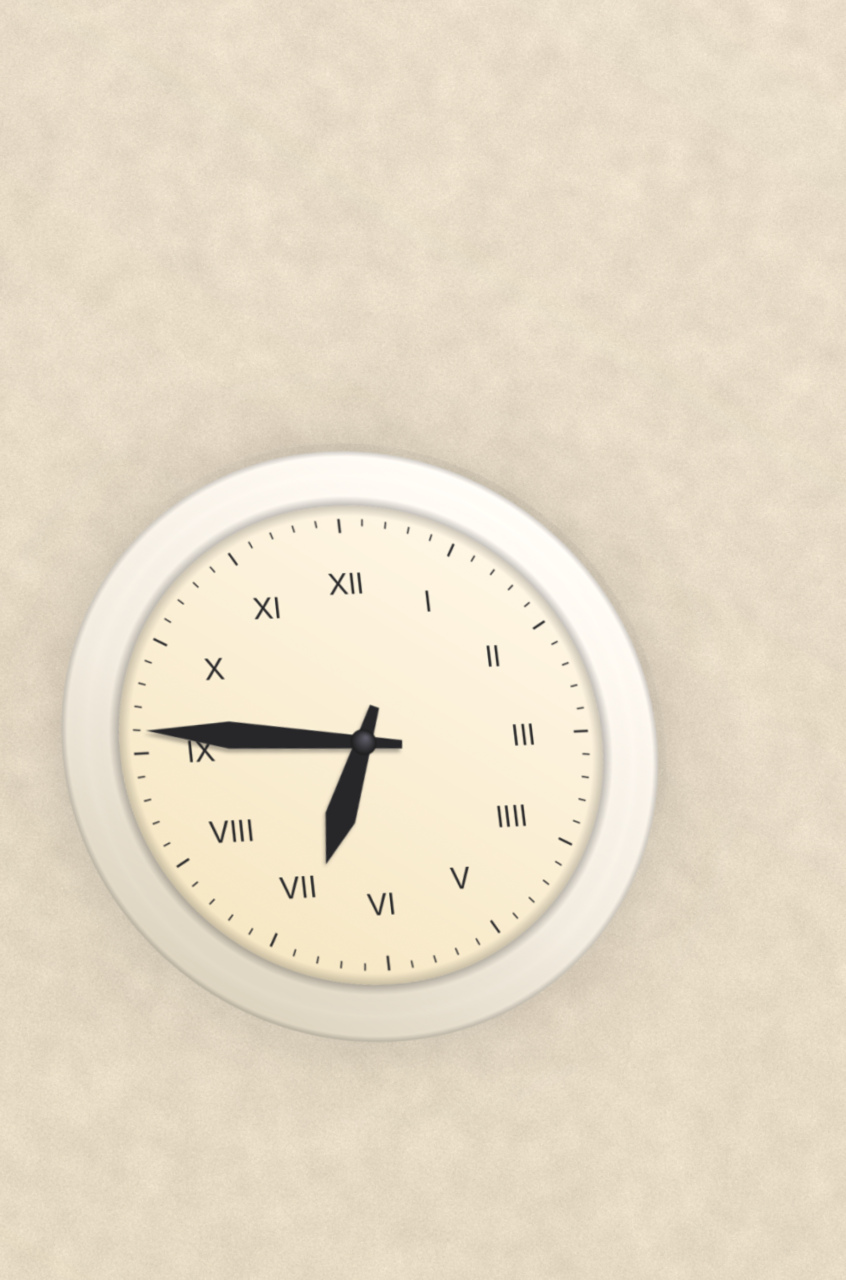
6:46
